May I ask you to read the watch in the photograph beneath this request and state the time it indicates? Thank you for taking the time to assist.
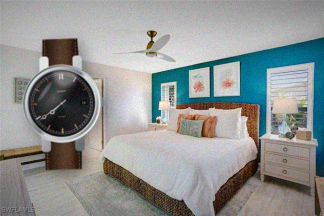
7:39
